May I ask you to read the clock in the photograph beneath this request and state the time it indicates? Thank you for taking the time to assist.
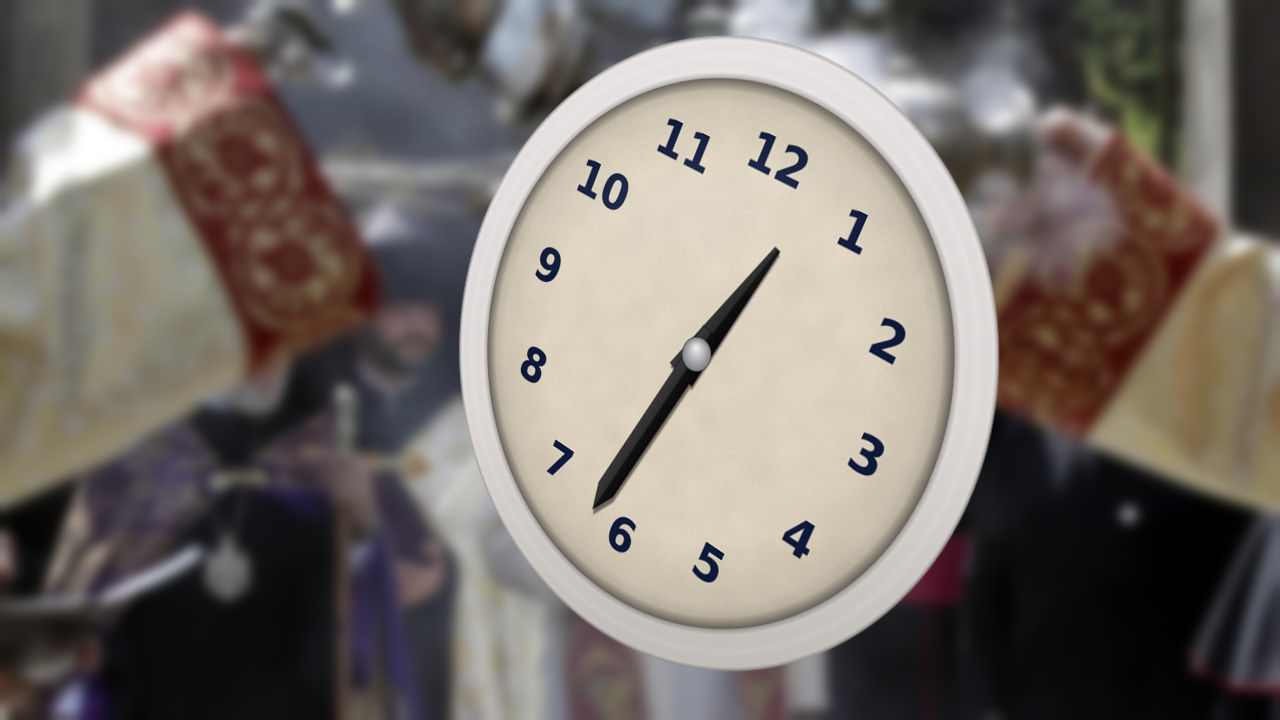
12:32
